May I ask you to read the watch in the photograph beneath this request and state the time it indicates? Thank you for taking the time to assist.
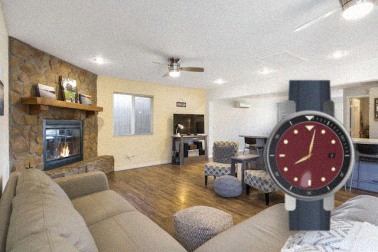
8:02
